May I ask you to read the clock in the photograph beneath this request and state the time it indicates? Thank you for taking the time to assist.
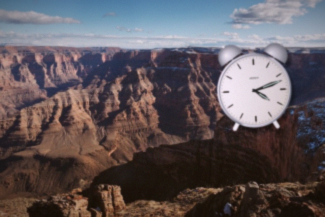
4:12
